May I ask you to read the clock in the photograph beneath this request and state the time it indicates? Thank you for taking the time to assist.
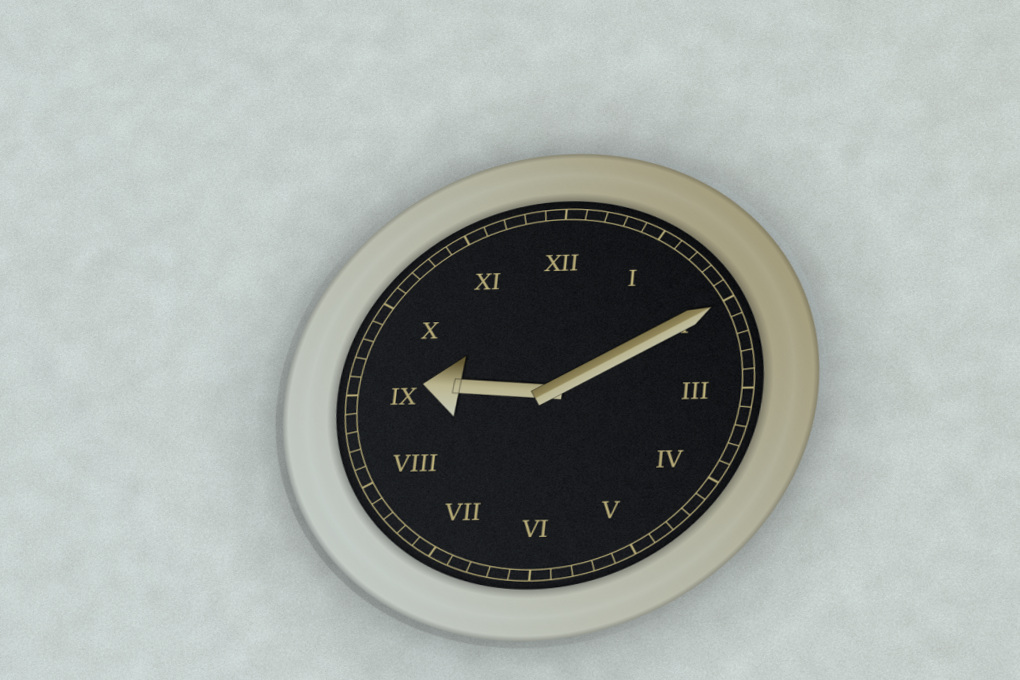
9:10
